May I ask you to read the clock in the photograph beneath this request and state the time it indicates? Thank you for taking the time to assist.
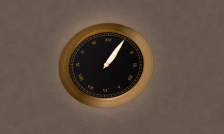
1:05
